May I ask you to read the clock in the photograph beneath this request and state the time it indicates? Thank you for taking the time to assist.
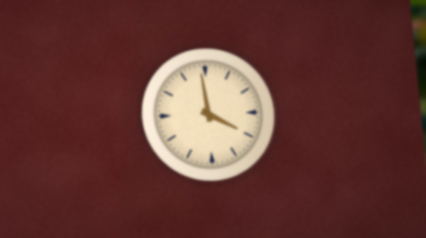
3:59
